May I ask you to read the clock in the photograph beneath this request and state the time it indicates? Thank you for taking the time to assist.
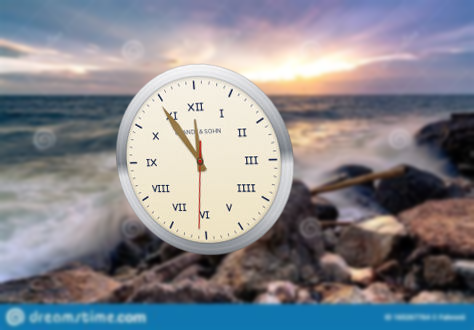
11:54:31
